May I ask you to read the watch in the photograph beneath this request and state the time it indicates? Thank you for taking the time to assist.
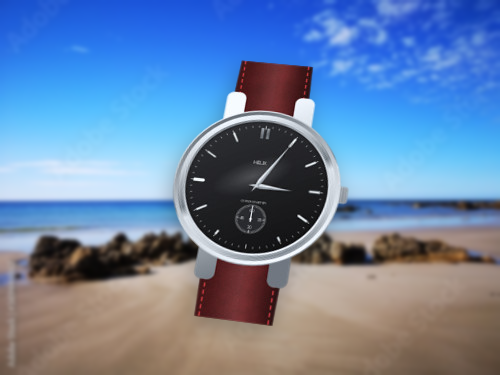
3:05
